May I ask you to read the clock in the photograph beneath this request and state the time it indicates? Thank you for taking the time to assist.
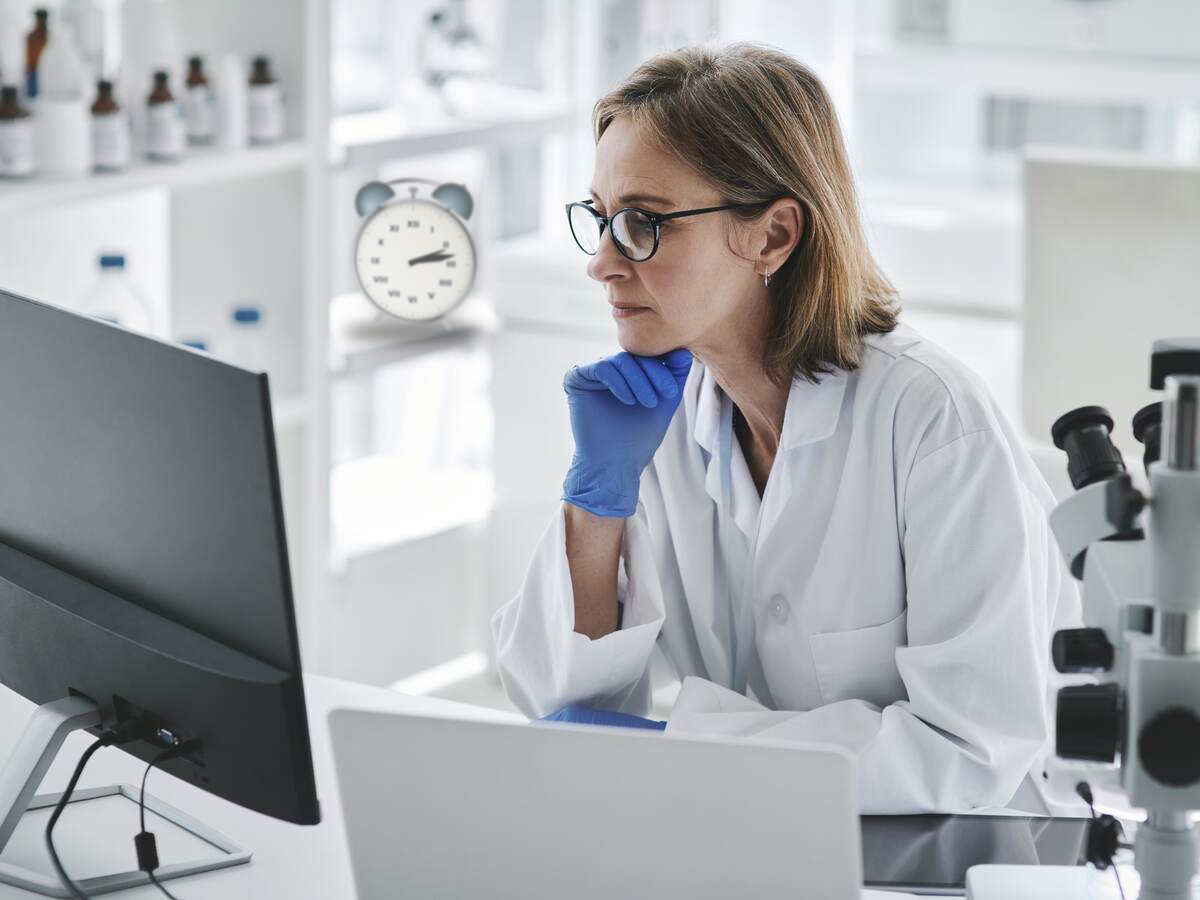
2:13
